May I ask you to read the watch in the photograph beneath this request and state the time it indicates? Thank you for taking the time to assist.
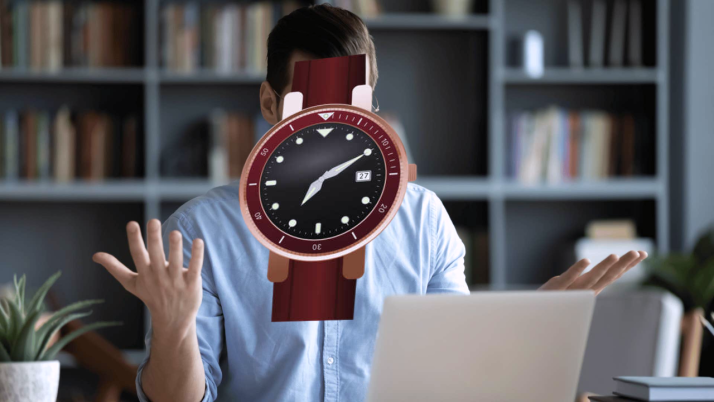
7:10
